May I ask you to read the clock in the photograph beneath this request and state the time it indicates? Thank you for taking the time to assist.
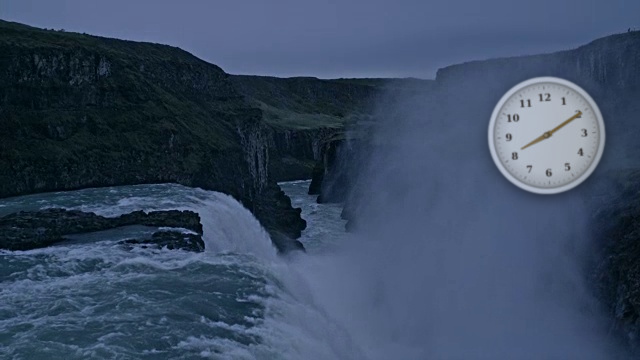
8:10
